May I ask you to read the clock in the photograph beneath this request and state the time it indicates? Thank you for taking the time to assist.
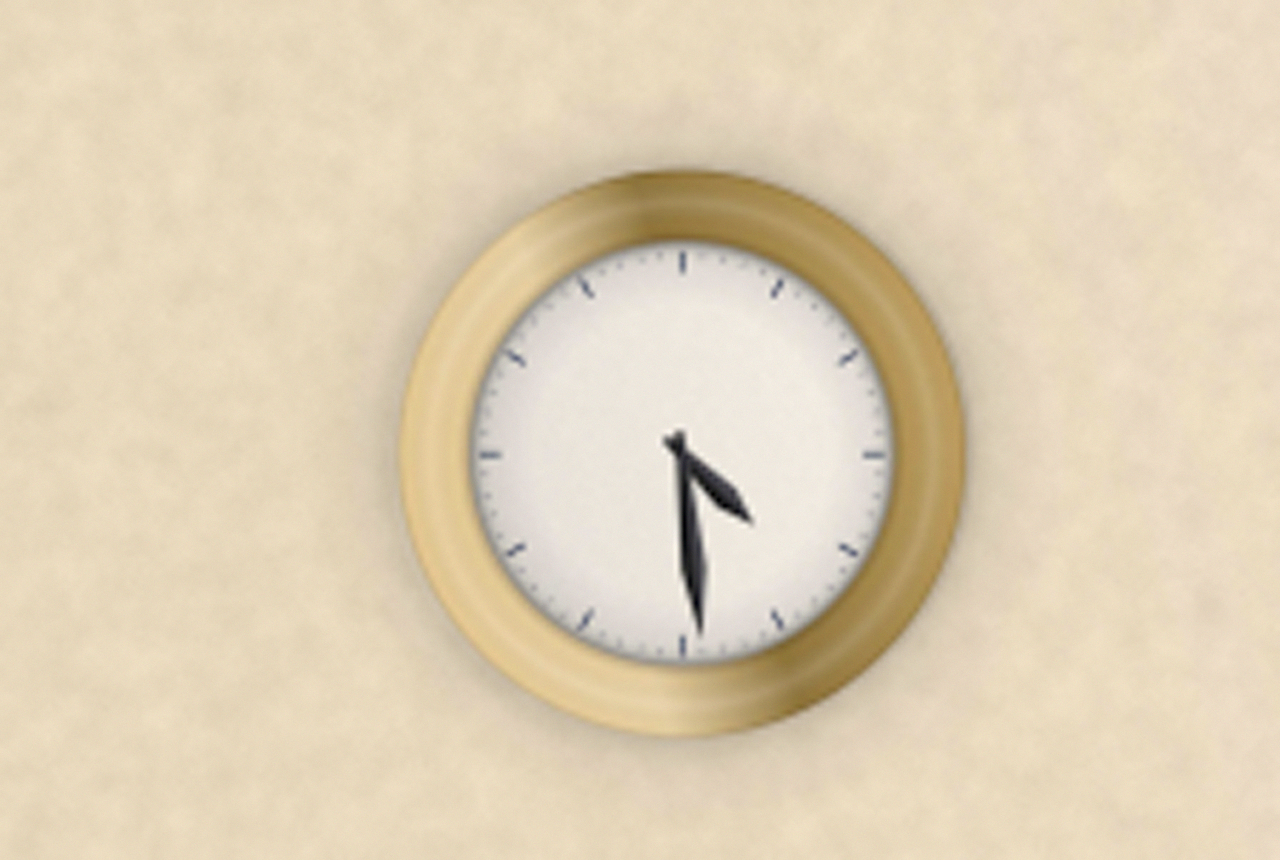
4:29
